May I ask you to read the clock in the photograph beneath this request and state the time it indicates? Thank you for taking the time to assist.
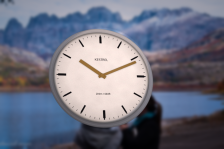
10:11
